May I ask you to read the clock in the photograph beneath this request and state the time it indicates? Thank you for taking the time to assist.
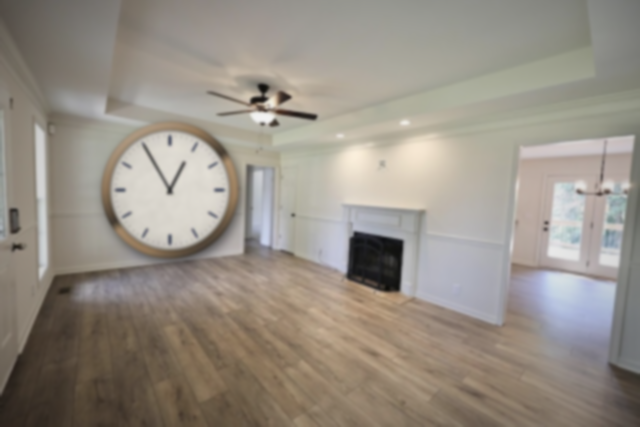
12:55
